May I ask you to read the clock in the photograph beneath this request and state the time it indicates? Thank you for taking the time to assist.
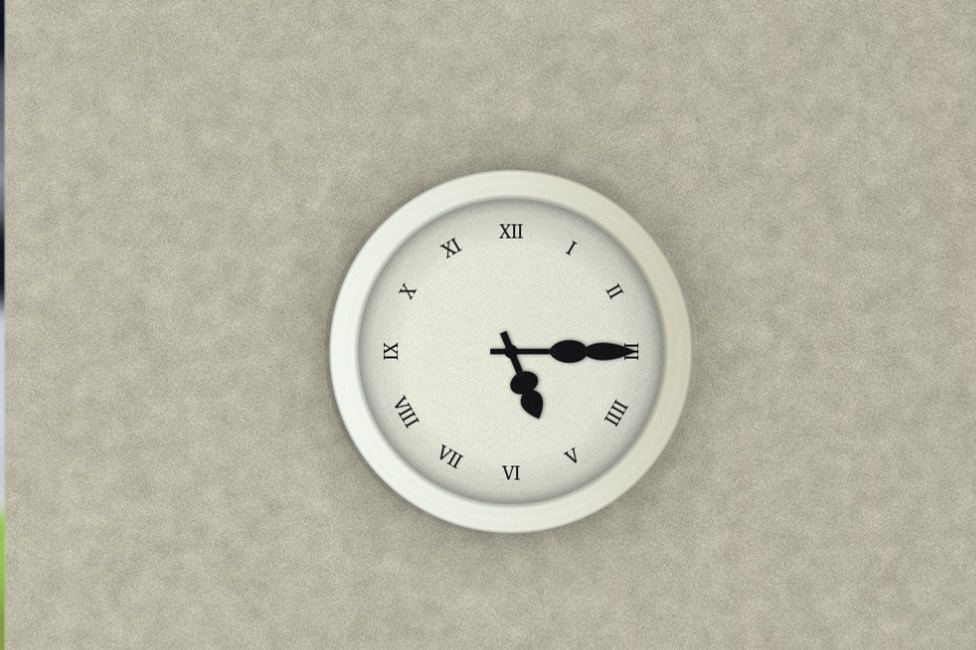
5:15
